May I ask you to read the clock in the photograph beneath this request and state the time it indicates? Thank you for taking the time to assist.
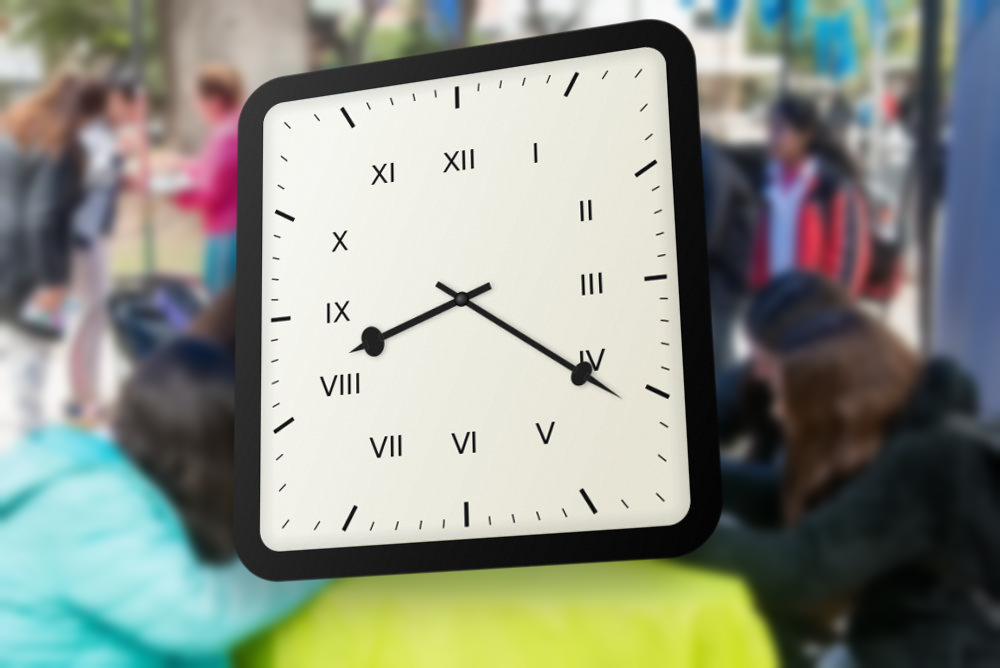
8:21
